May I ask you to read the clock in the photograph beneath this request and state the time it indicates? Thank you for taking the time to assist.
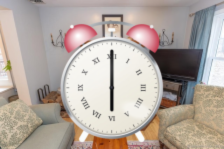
6:00
